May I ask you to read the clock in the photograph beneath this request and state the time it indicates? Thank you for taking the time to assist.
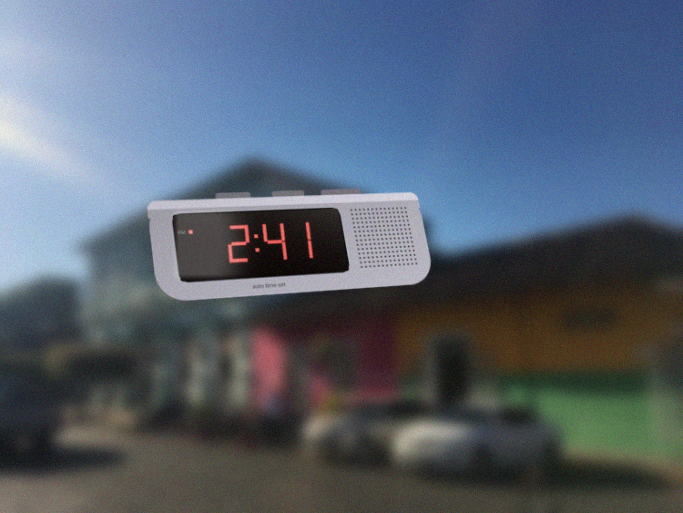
2:41
